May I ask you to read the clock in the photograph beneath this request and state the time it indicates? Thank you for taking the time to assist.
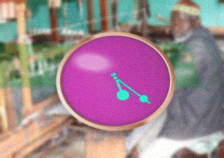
5:22
